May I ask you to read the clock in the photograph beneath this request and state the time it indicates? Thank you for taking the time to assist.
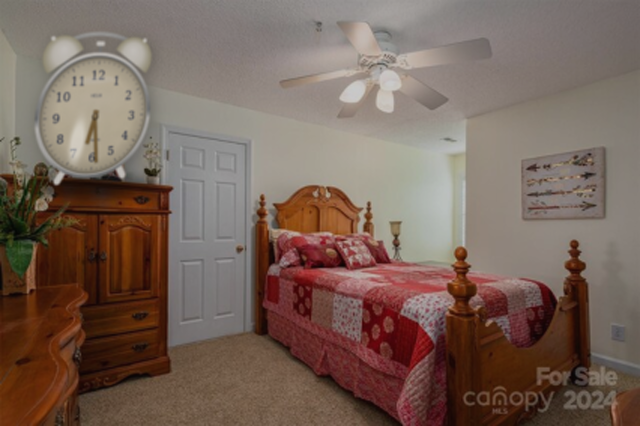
6:29
